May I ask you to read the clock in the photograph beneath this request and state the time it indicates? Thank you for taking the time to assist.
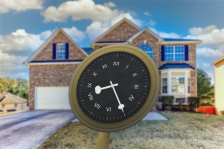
8:25
